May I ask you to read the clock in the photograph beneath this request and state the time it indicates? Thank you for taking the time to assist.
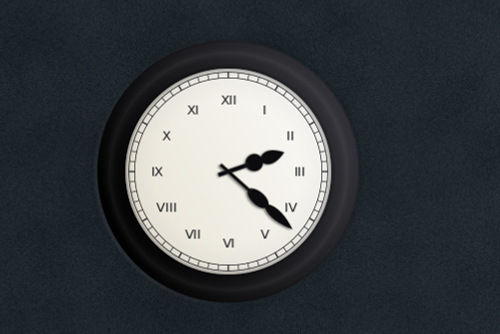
2:22
